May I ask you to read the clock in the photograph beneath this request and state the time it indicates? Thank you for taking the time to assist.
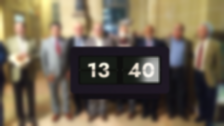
13:40
